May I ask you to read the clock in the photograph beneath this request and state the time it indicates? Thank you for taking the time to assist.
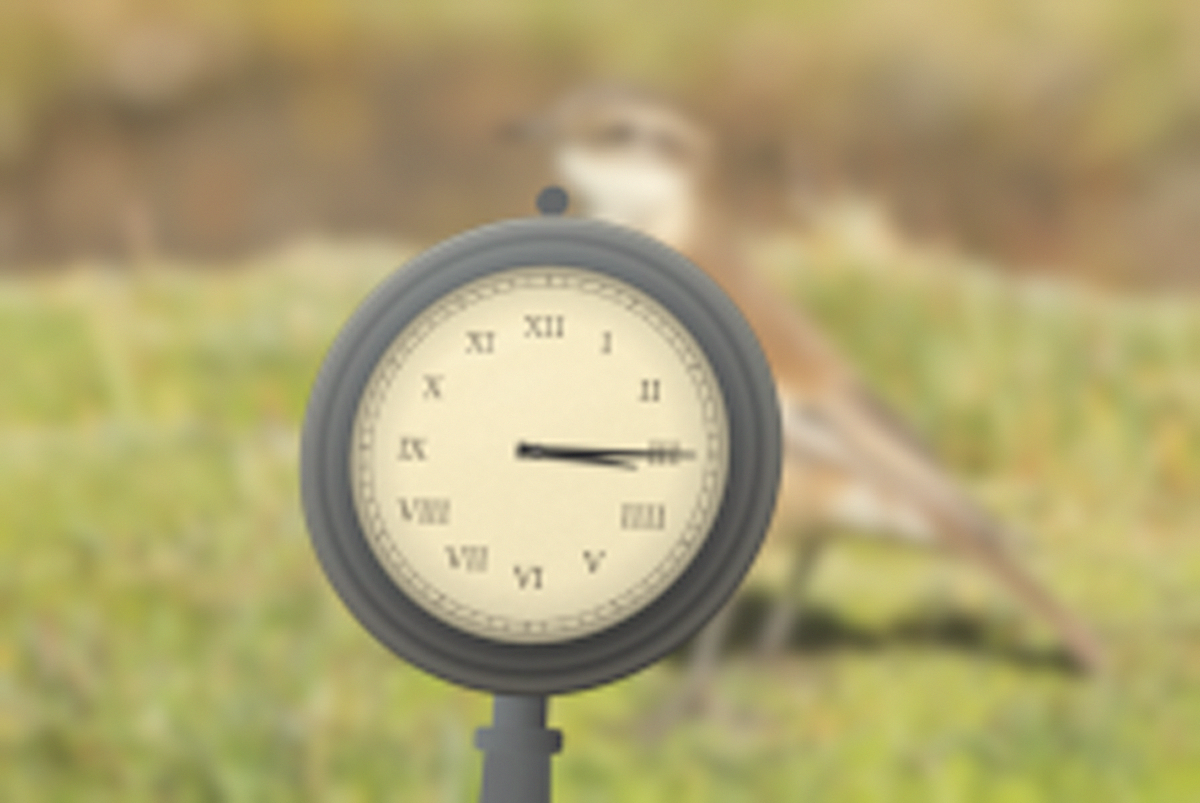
3:15
